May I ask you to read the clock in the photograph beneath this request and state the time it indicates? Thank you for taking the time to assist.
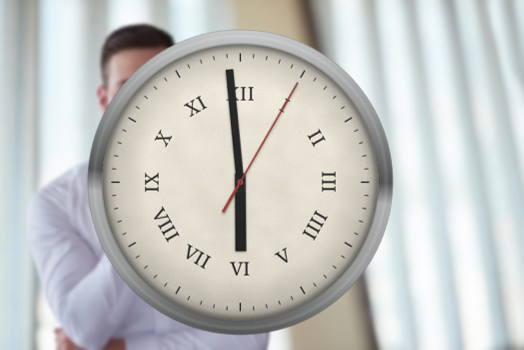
5:59:05
